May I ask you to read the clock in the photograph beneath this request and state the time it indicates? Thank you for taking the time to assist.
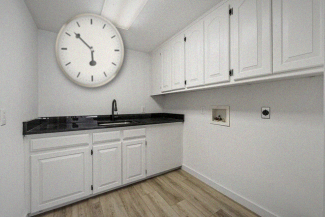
5:52
